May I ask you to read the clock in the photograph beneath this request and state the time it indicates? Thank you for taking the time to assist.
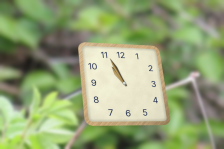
10:56
